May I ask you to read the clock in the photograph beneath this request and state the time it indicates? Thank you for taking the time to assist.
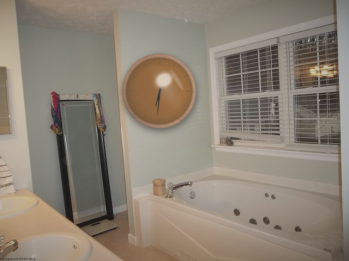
6:31
